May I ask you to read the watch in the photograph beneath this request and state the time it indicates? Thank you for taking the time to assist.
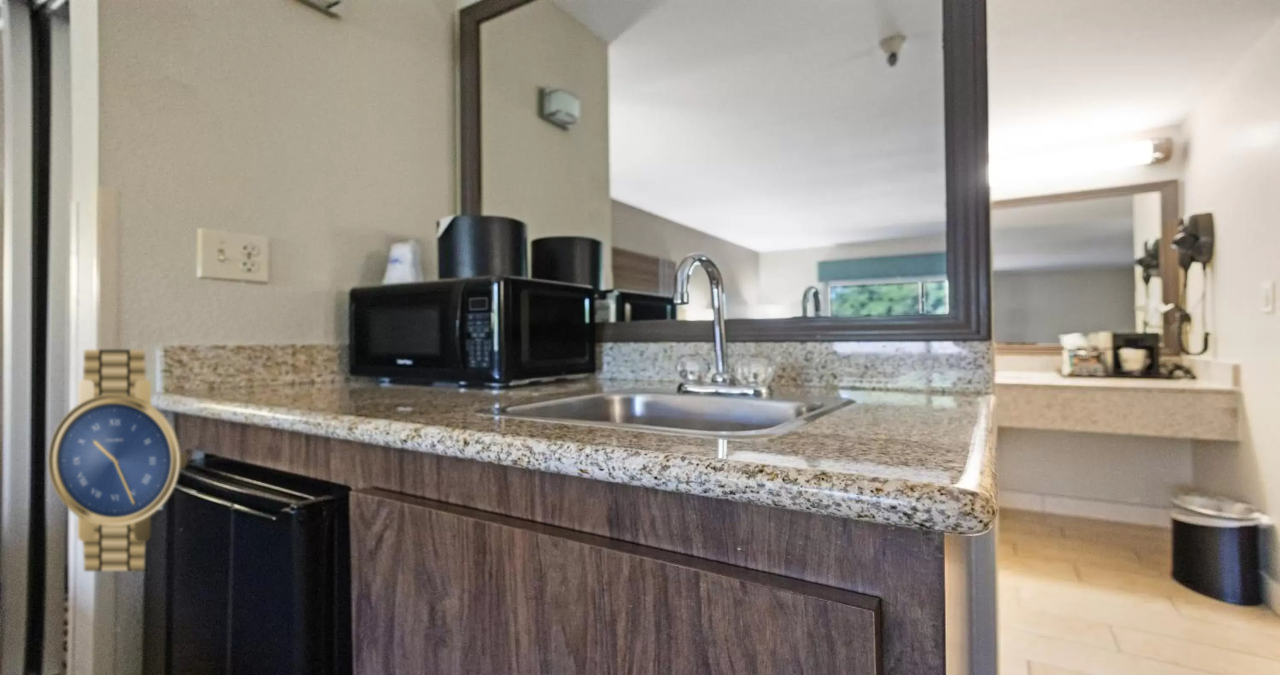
10:26
